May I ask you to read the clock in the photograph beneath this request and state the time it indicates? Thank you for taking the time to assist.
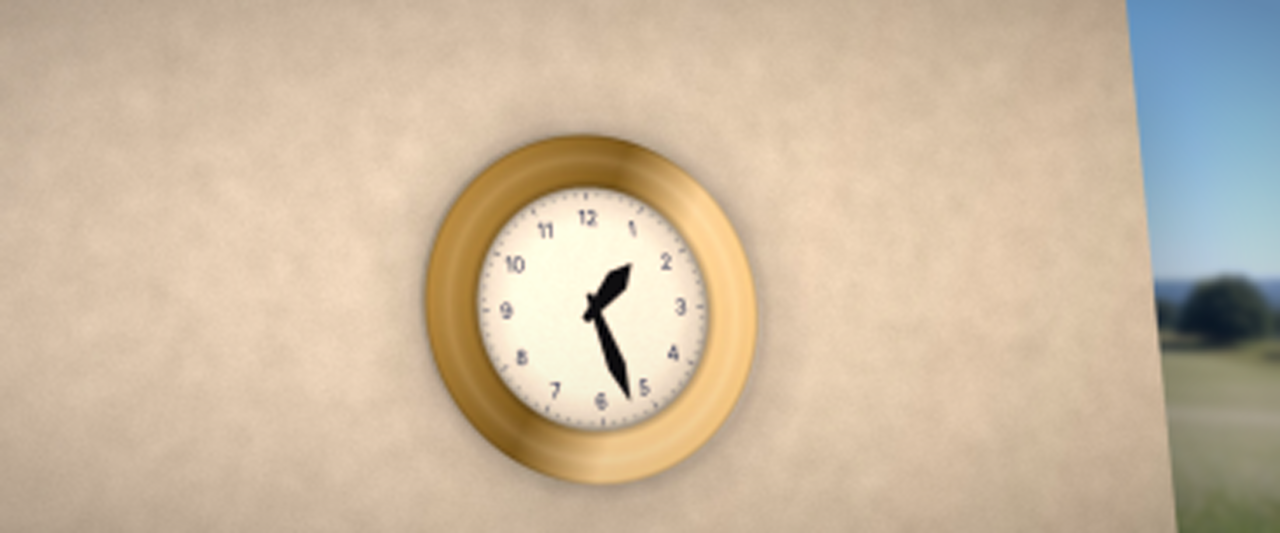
1:27
